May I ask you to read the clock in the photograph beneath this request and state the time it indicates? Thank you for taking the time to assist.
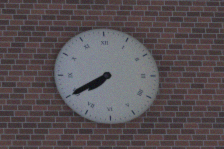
7:40
